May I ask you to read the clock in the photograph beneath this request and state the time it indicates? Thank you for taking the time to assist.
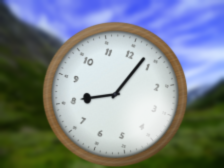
8:03
